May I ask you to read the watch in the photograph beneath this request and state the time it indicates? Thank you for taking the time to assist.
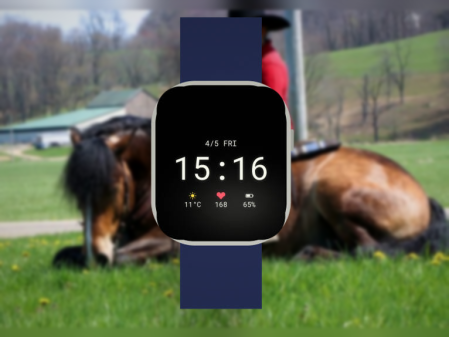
15:16
